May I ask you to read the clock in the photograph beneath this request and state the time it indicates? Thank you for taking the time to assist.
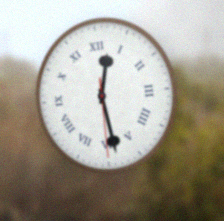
12:28:30
